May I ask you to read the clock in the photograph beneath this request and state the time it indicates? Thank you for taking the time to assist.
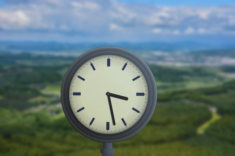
3:28
